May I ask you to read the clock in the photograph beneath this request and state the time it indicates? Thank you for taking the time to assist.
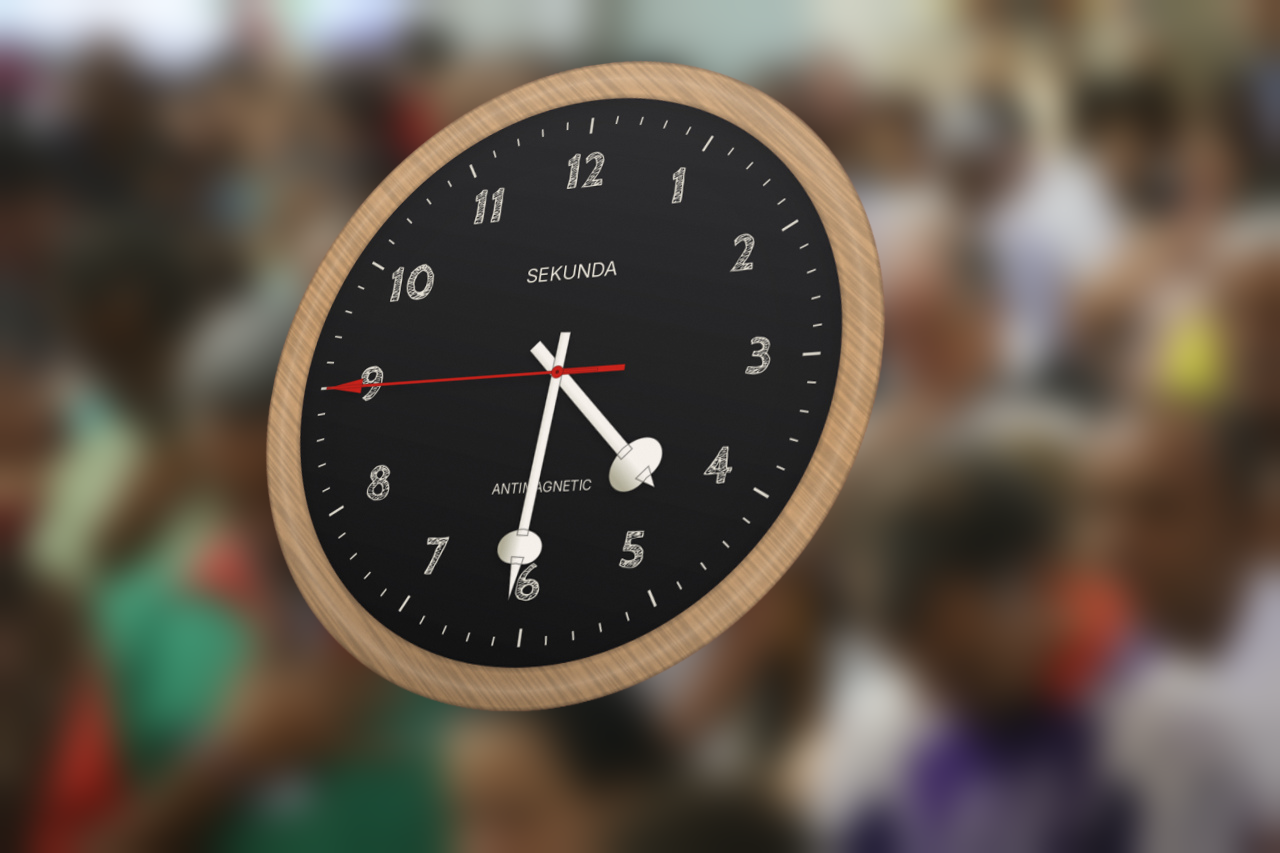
4:30:45
